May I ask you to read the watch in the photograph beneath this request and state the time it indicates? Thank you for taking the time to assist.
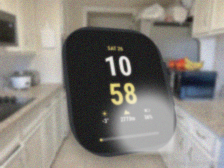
10:58
